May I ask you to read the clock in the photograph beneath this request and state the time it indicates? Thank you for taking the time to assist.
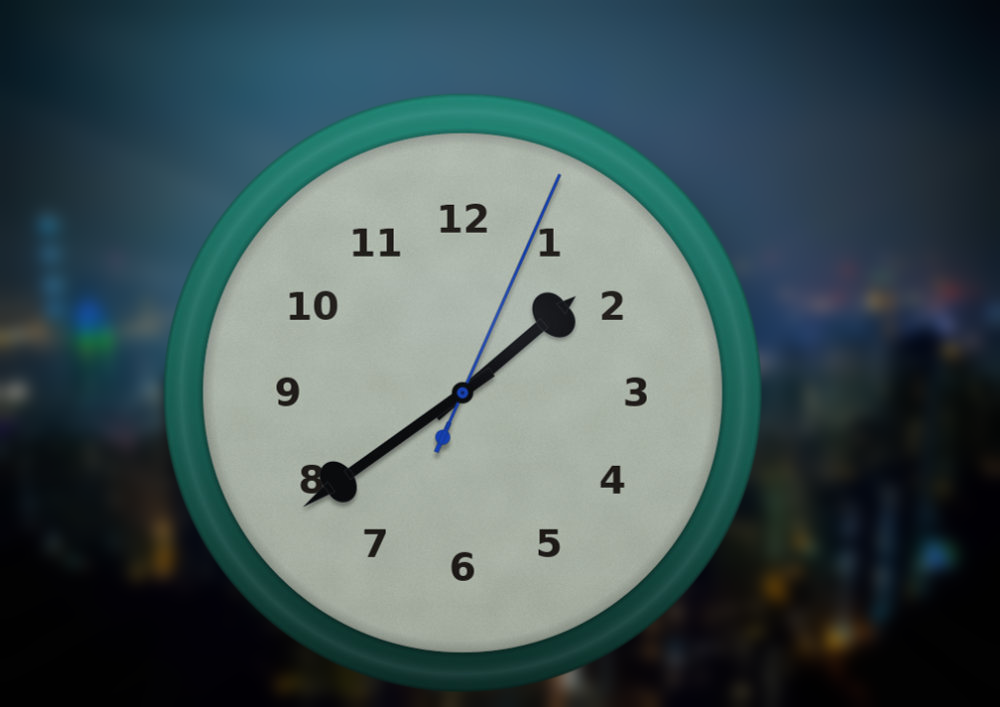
1:39:04
